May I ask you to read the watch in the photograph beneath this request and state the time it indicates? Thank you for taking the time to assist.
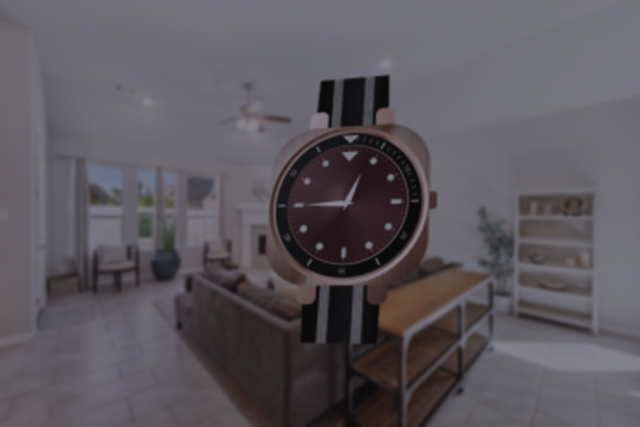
12:45
